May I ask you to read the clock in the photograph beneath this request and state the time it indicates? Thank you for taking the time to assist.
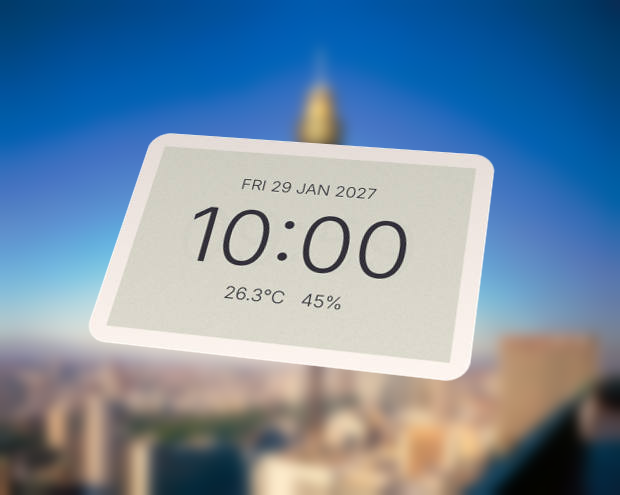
10:00
